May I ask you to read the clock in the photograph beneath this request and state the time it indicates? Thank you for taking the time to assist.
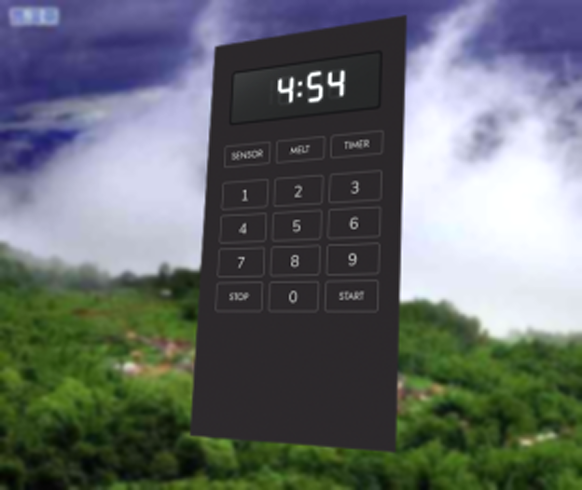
4:54
